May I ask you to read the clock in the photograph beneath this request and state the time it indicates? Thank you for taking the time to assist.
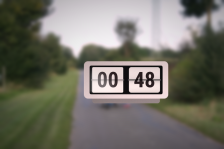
0:48
